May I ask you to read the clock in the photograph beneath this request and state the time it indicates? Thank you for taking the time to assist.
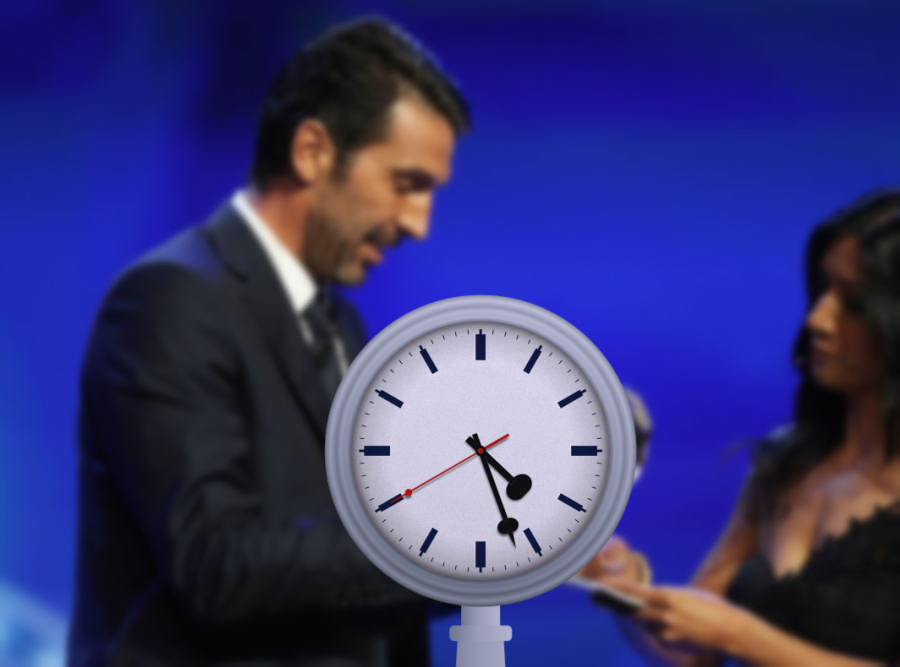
4:26:40
